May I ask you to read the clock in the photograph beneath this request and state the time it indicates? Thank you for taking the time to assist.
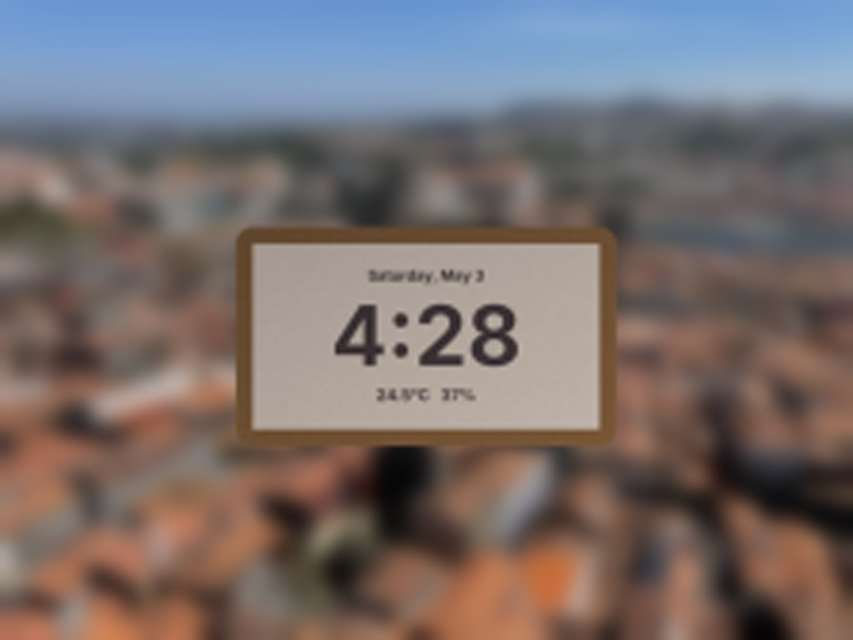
4:28
